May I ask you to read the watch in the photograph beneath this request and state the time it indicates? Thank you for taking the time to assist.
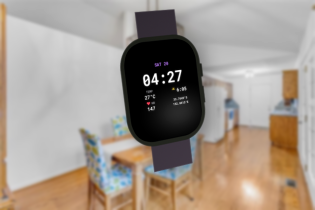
4:27
